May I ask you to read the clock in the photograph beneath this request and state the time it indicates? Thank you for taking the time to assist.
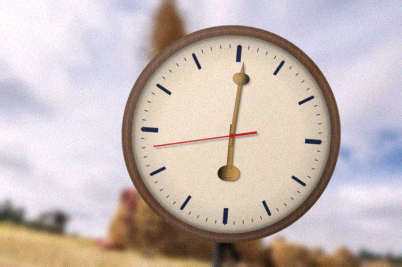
6:00:43
